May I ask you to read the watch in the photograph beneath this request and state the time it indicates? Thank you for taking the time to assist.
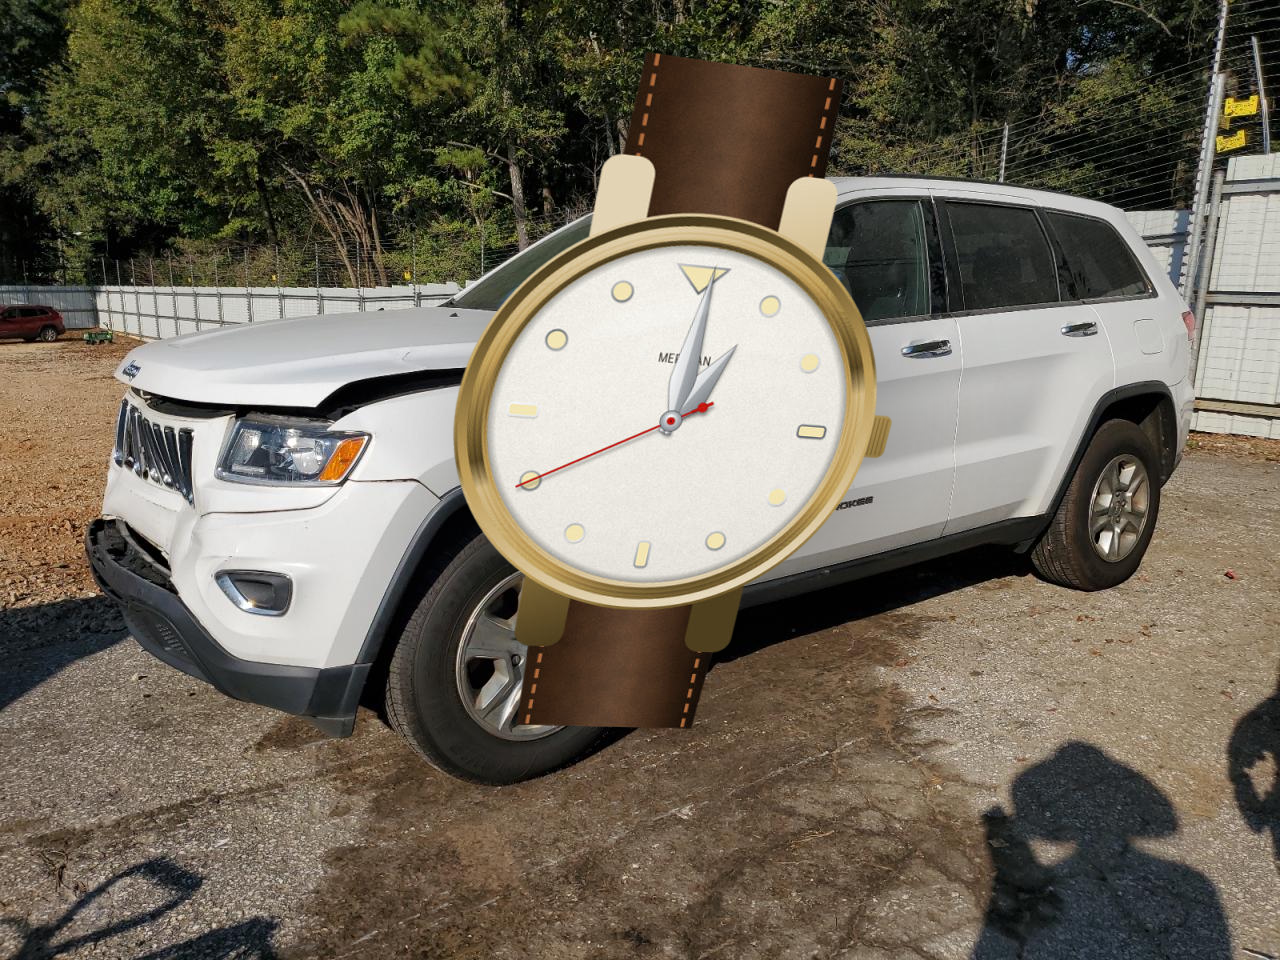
1:00:40
